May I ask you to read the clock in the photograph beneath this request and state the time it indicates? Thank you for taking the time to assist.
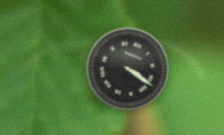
3:17
